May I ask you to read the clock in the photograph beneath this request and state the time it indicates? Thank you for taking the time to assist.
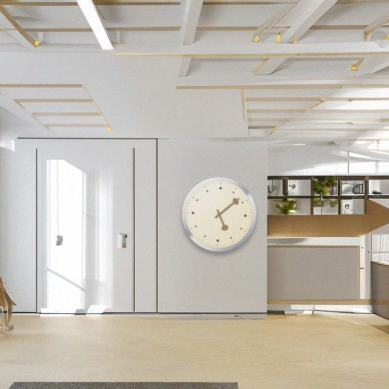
5:08
